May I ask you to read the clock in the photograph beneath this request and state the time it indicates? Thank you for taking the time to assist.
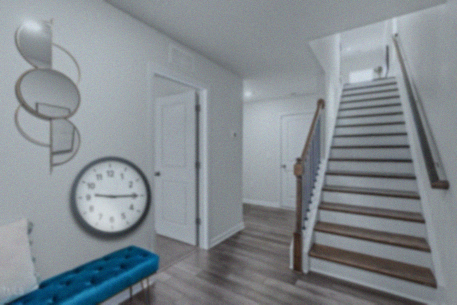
9:15
